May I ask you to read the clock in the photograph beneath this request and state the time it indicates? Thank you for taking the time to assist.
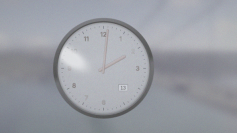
2:01
